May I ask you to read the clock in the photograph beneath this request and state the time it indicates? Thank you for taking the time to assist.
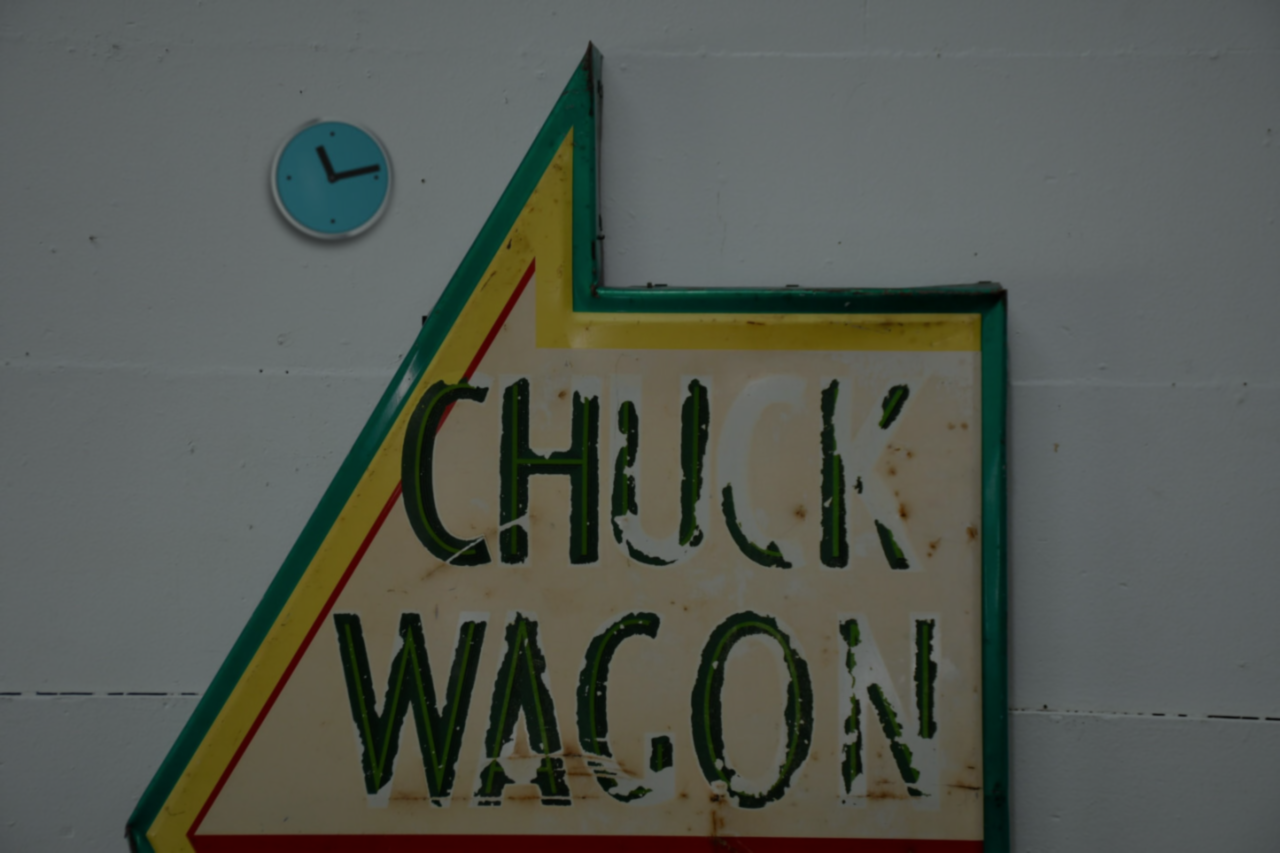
11:13
